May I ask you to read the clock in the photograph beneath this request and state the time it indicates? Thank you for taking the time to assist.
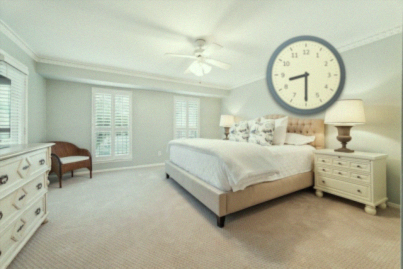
8:30
